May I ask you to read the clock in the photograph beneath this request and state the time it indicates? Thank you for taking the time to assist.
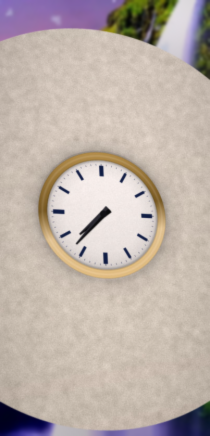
7:37
